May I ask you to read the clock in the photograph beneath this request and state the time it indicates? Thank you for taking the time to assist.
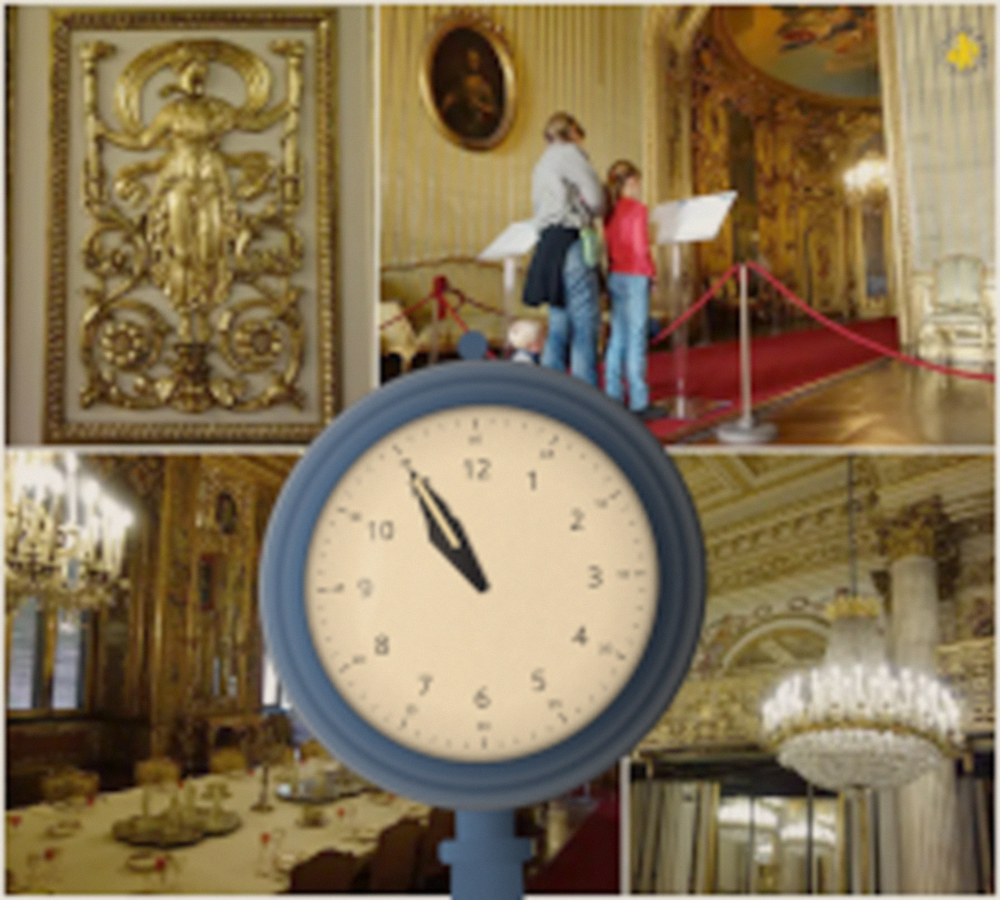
10:55
